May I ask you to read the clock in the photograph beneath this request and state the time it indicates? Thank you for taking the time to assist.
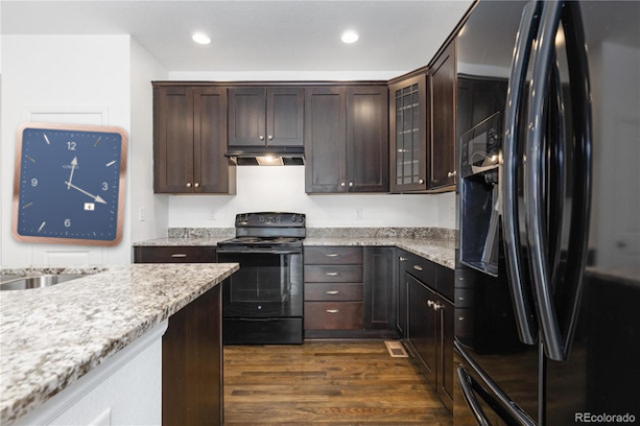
12:19
